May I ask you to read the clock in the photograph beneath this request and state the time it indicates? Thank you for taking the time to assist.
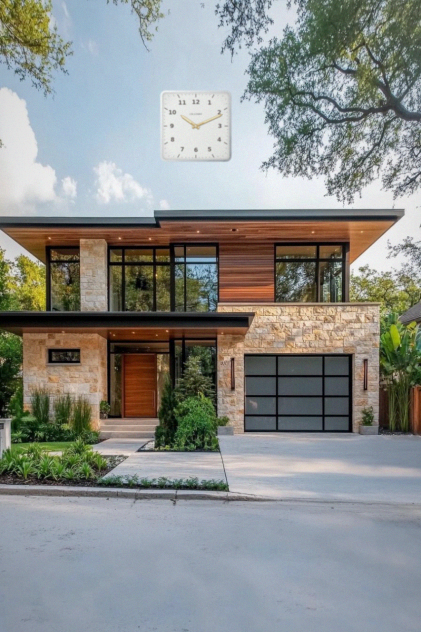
10:11
